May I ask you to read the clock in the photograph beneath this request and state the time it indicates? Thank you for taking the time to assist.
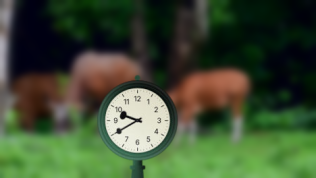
9:40
